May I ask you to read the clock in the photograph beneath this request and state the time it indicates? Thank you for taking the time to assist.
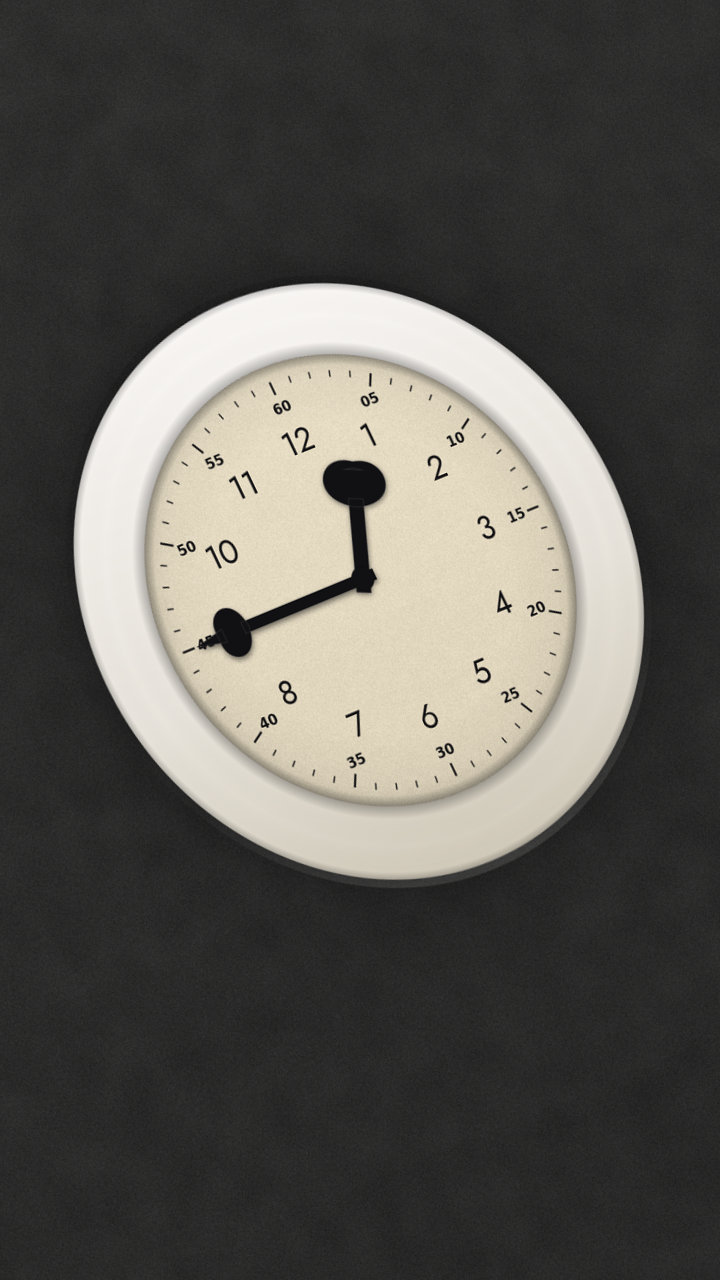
12:45
